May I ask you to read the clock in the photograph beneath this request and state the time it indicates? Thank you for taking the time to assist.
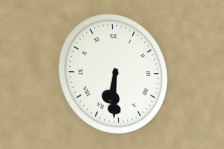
6:31
